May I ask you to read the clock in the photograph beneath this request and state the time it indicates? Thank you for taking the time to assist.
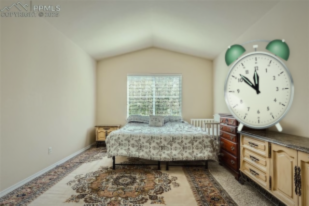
11:52
